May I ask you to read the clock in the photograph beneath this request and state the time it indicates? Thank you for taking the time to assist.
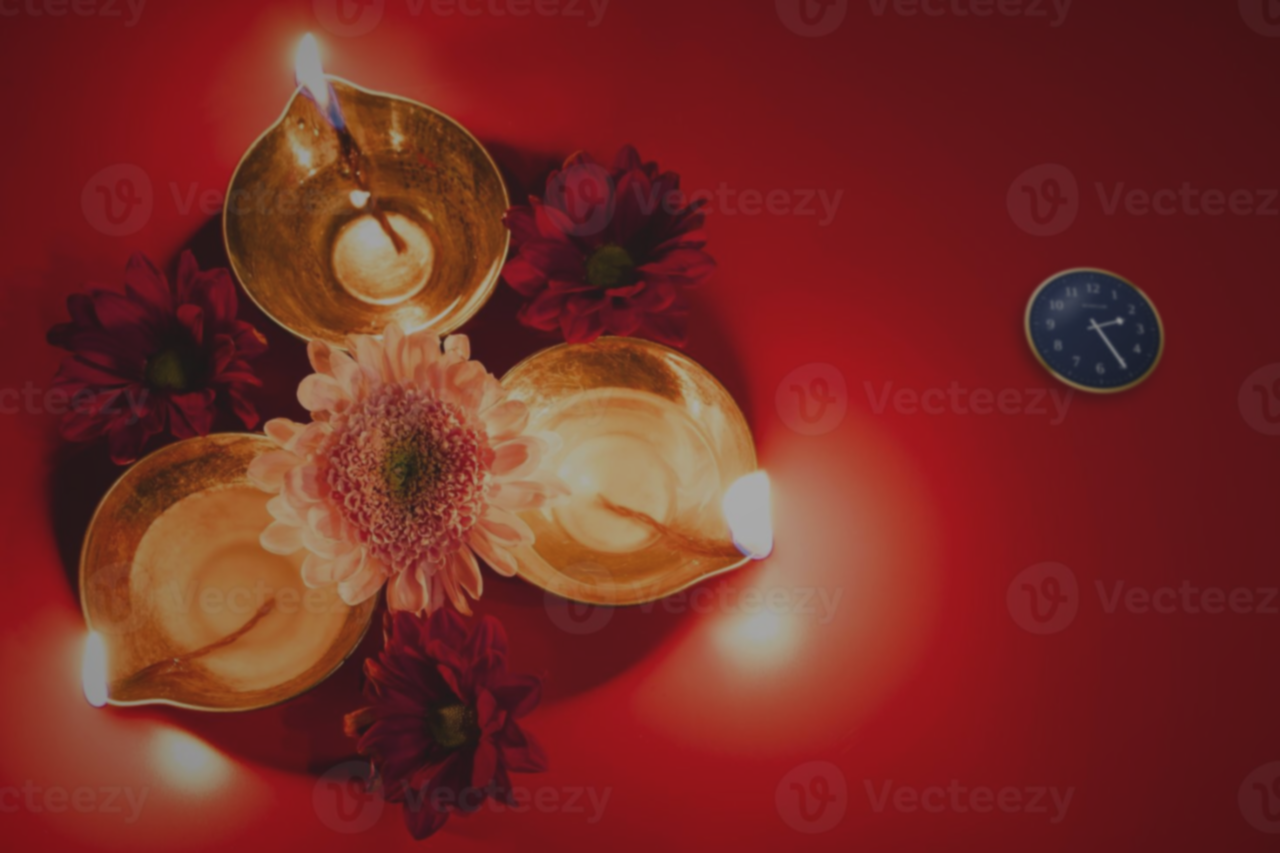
2:25
